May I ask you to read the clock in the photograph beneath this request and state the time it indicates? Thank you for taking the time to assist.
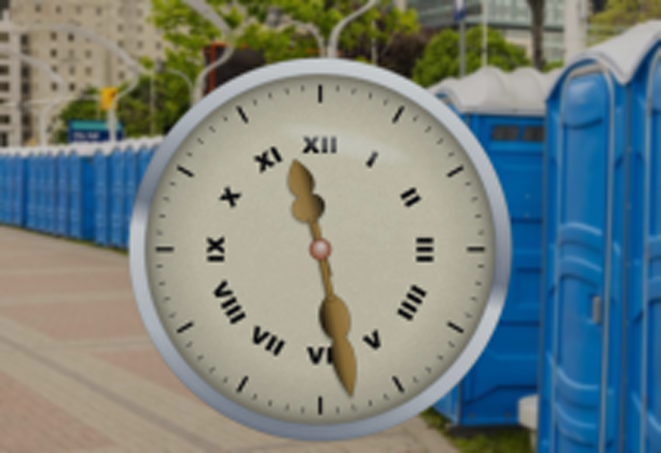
11:28
